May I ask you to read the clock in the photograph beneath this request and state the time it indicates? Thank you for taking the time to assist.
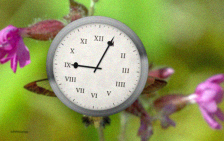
9:04
